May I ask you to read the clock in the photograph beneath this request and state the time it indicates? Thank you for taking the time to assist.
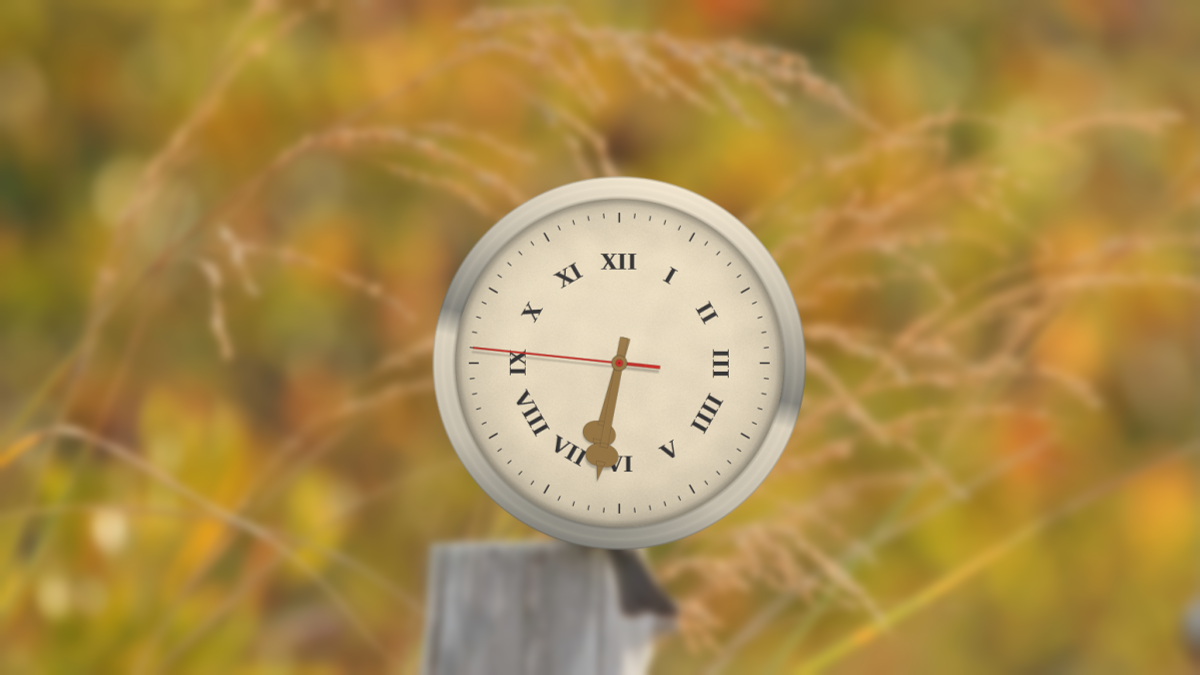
6:31:46
